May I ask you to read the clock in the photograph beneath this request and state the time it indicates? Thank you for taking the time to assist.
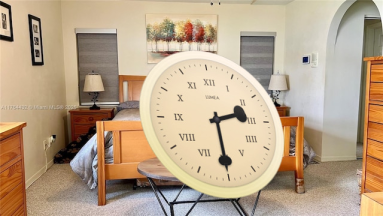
2:30
